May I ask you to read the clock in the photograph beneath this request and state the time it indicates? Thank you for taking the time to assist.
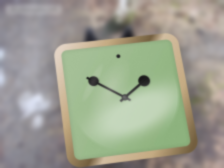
1:51
